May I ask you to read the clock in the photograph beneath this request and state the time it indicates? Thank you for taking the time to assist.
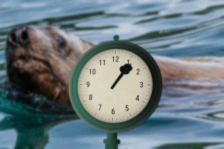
1:06
